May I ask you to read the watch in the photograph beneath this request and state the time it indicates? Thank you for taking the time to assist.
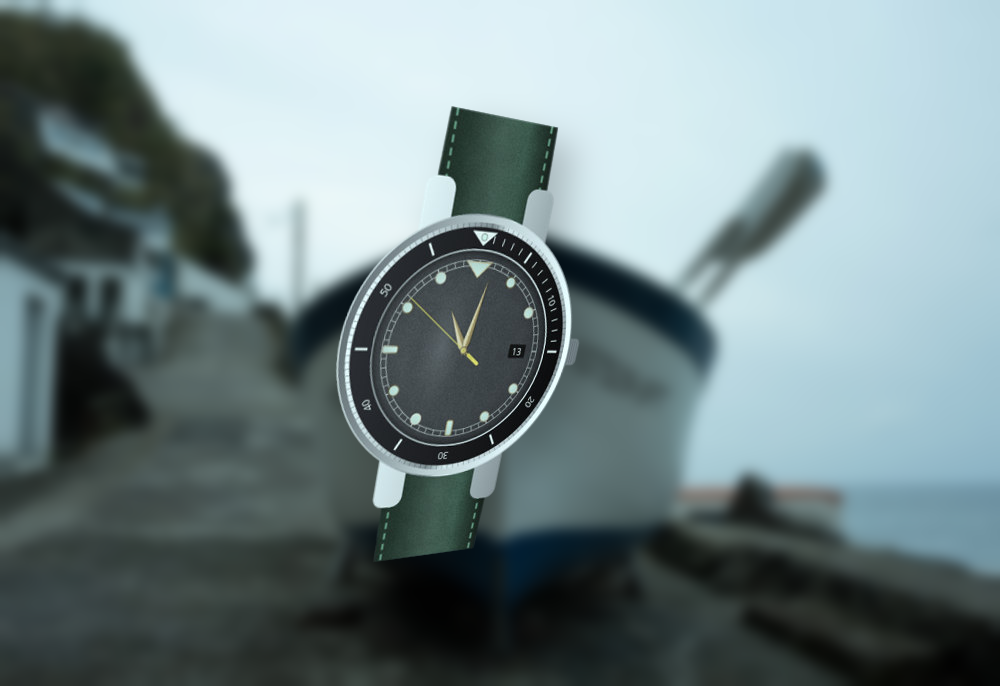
11:01:51
